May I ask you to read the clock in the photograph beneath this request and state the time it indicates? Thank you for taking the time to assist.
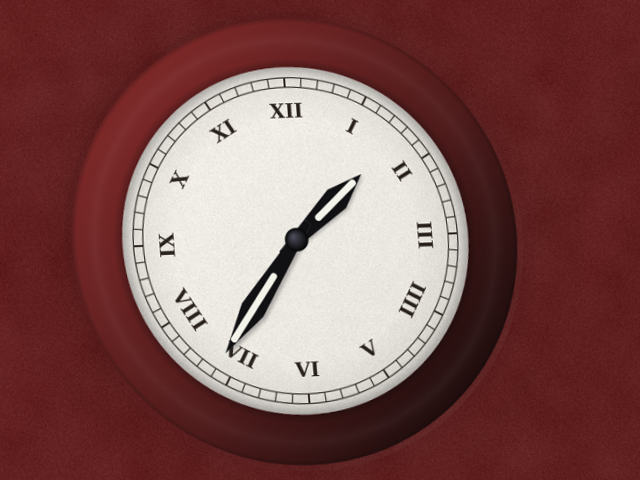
1:36
